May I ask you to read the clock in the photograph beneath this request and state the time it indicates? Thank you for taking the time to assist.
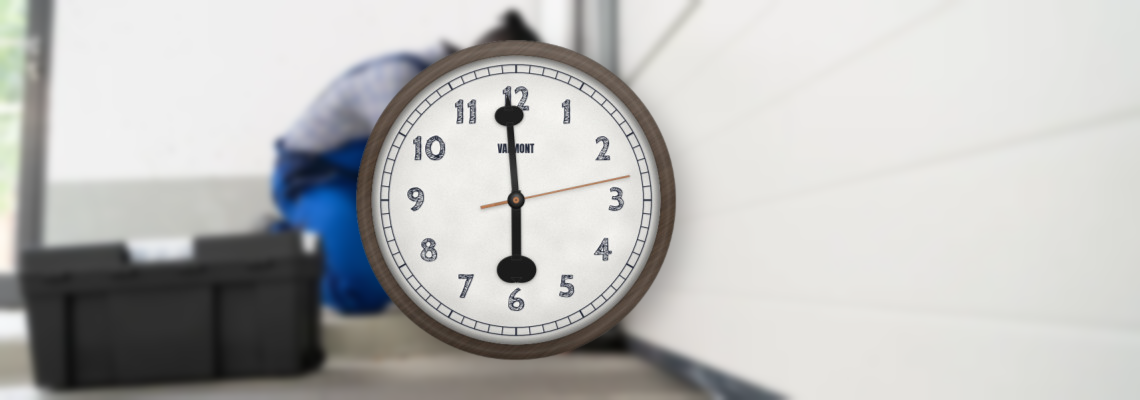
5:59:13
